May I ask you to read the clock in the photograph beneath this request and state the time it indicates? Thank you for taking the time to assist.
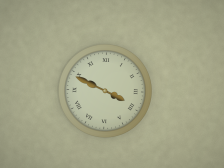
3:49
